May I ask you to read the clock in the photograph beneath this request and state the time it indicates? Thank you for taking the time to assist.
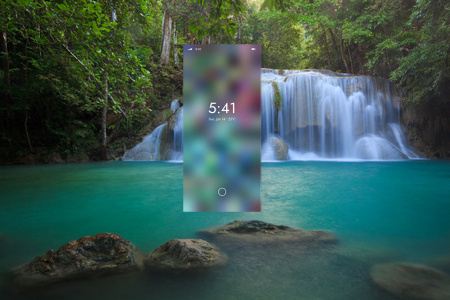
5:41
